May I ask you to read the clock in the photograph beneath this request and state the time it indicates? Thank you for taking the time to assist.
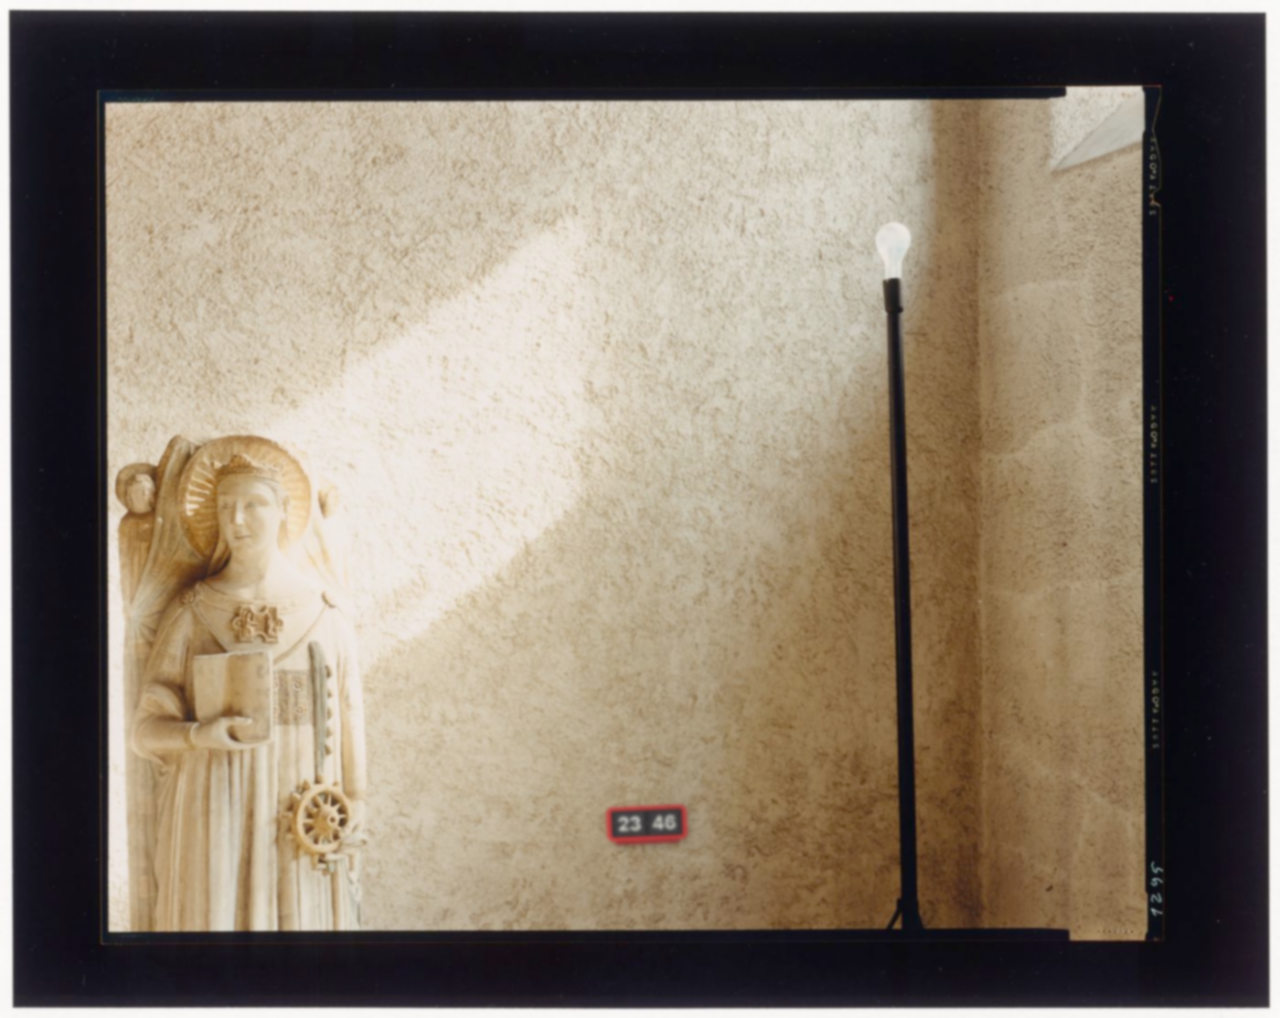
23:46
